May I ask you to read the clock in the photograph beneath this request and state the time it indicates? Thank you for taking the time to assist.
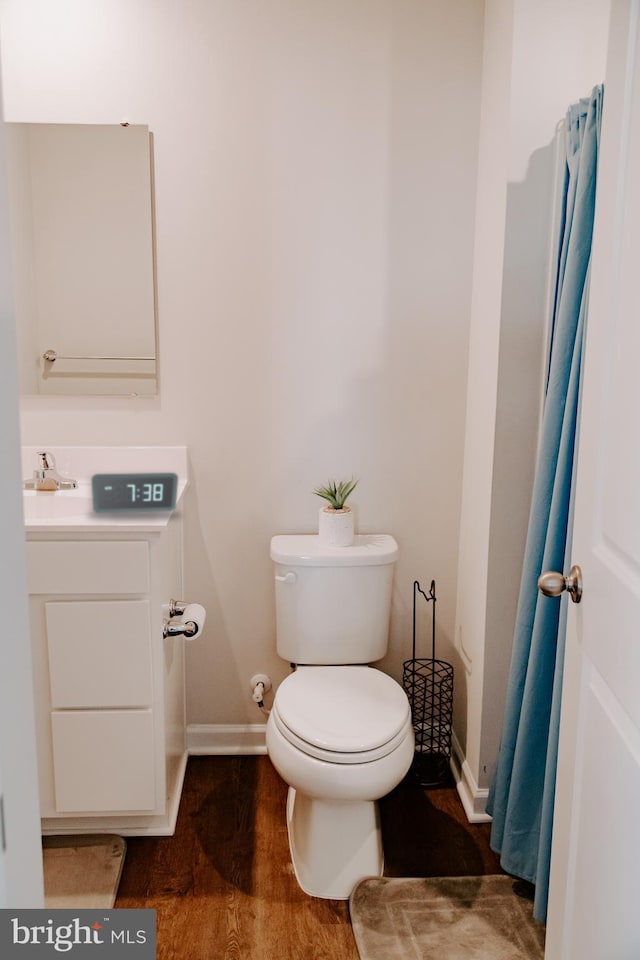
7:38
